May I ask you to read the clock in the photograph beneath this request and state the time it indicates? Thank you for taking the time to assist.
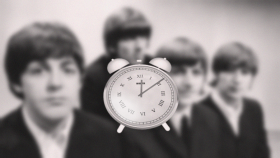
12:09
